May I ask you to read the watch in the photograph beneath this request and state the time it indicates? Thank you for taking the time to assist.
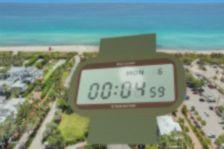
0:04:59
